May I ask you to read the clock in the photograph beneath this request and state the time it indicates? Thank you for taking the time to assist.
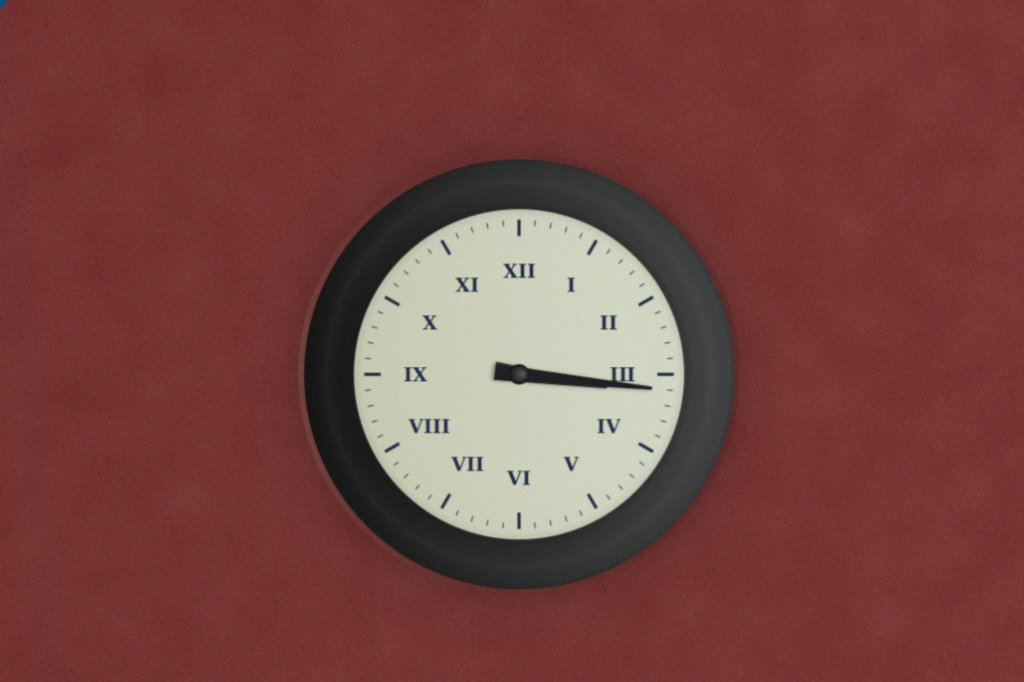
3:16
